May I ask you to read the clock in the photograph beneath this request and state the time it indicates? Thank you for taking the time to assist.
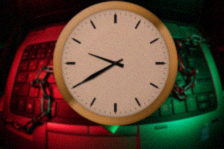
9:40
